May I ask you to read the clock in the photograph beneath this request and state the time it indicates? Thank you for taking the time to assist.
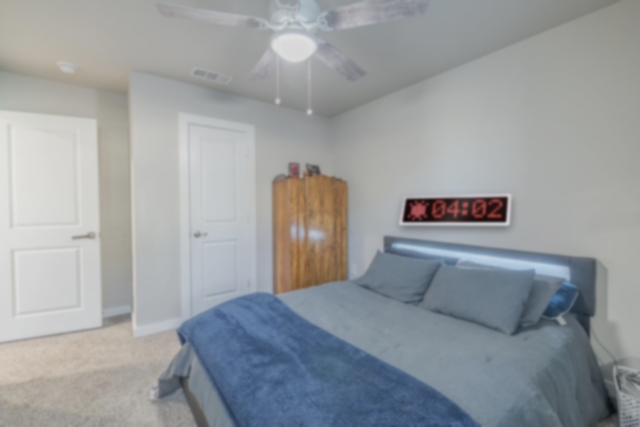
4:02
